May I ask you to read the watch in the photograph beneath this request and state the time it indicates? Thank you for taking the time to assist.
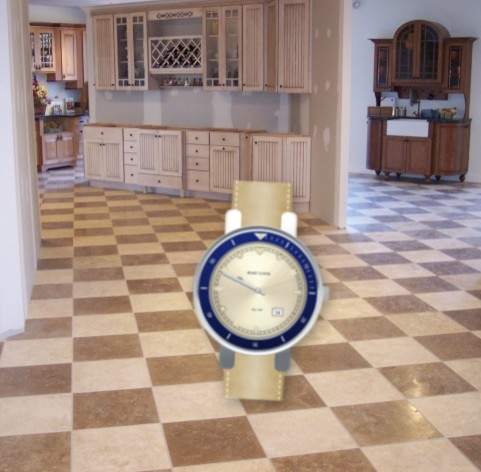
9:49
